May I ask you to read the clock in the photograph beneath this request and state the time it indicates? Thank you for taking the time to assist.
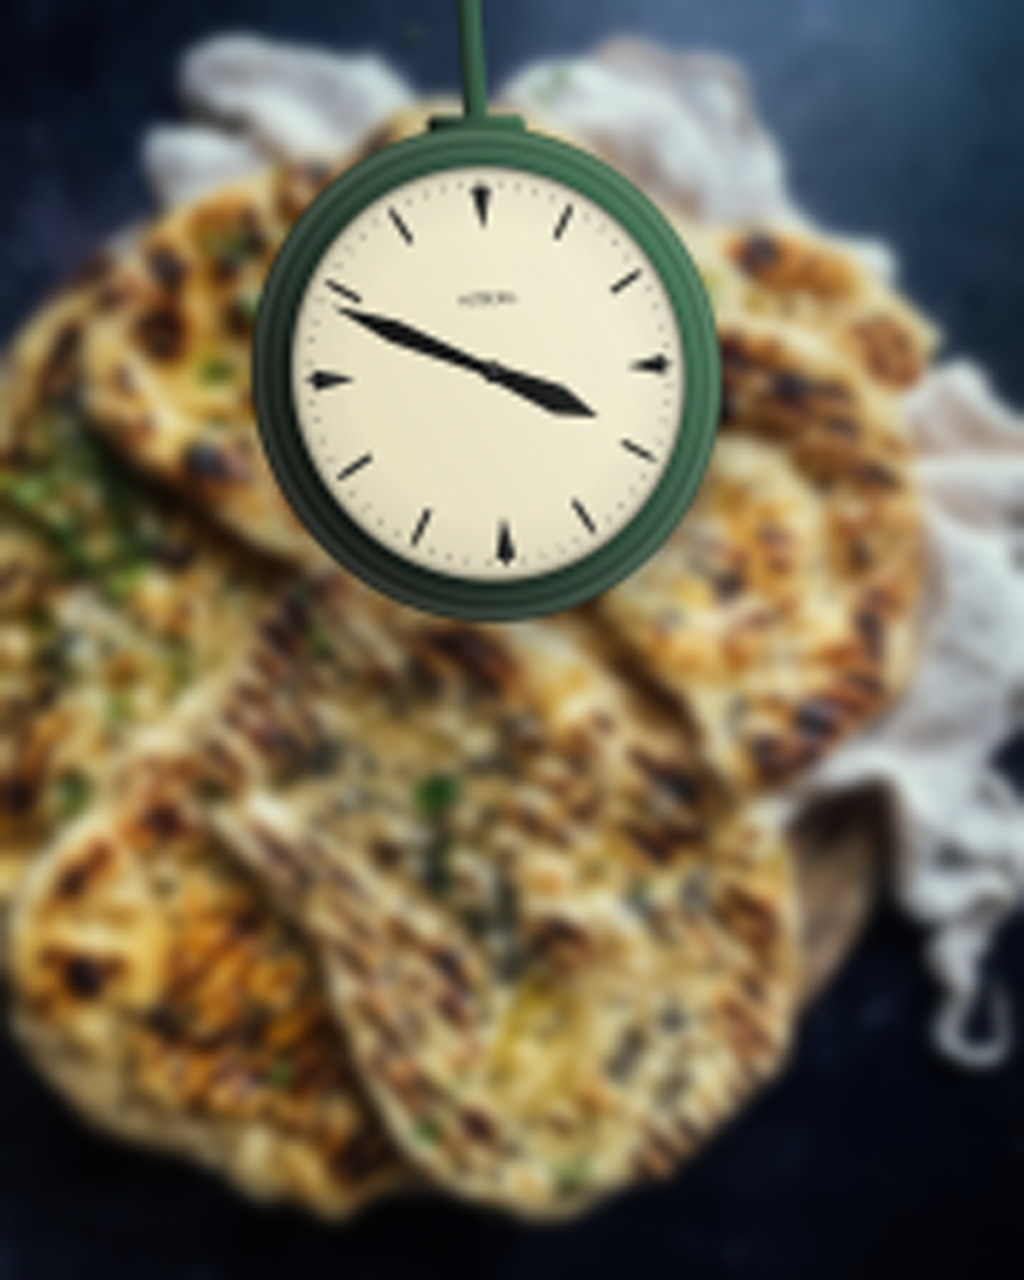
3:49
